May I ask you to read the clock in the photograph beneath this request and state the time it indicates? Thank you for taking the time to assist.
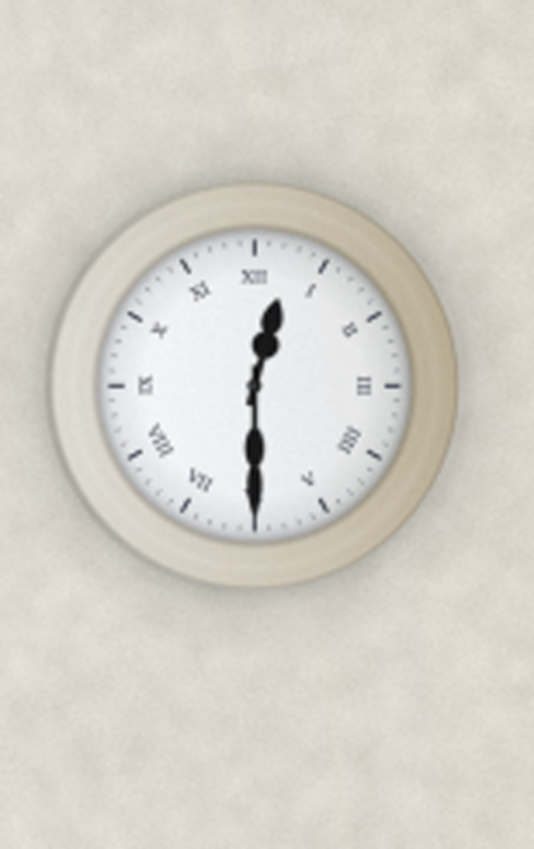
12:30
